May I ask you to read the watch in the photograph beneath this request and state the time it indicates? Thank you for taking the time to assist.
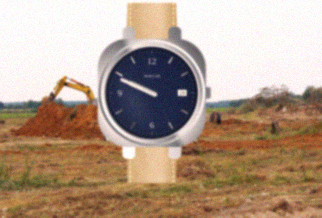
9:49
